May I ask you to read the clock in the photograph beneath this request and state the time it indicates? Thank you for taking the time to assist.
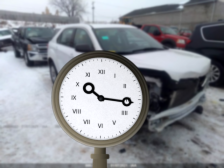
10:16
